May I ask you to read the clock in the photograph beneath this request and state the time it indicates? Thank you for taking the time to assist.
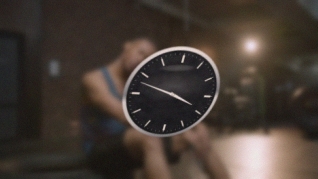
3:48
